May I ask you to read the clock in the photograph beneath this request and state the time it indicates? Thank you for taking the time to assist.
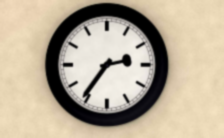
2:36
